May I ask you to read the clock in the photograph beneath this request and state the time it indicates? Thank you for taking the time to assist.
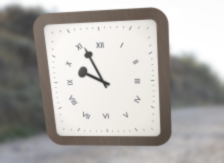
9:56
